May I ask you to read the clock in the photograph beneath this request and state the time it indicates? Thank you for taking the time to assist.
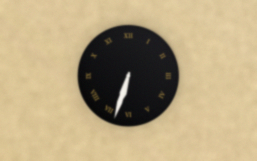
6:33
